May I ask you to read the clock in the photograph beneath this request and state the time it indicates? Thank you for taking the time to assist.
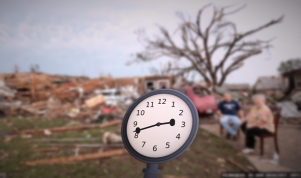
2:42
